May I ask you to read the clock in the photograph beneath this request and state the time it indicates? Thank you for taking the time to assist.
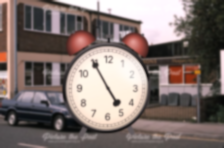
4:55
